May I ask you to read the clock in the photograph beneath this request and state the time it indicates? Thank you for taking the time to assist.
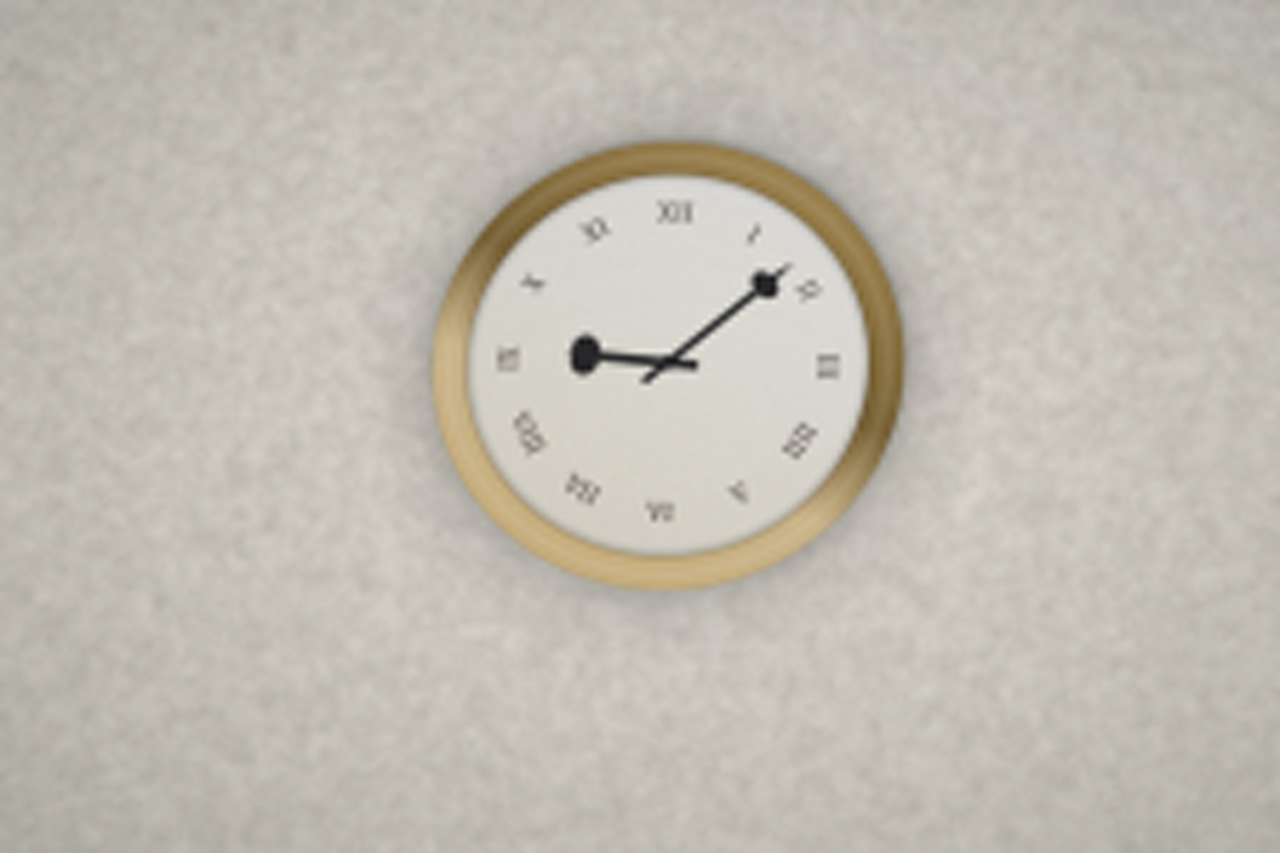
9:08
